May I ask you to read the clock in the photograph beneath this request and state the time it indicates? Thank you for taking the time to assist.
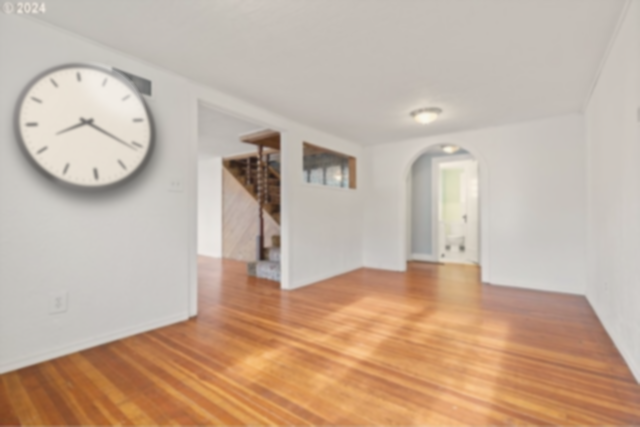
8:21
